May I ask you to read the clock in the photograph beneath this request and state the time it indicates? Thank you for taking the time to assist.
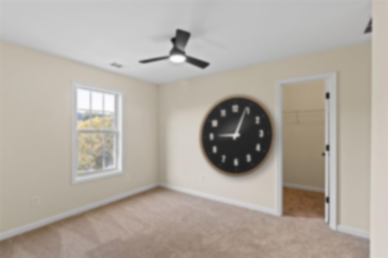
9:04
